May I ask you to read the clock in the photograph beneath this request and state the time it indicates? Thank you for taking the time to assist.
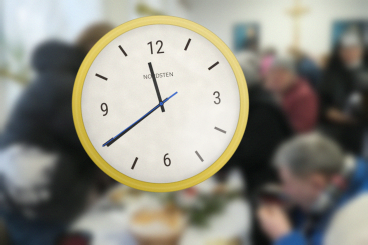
11:39:40
